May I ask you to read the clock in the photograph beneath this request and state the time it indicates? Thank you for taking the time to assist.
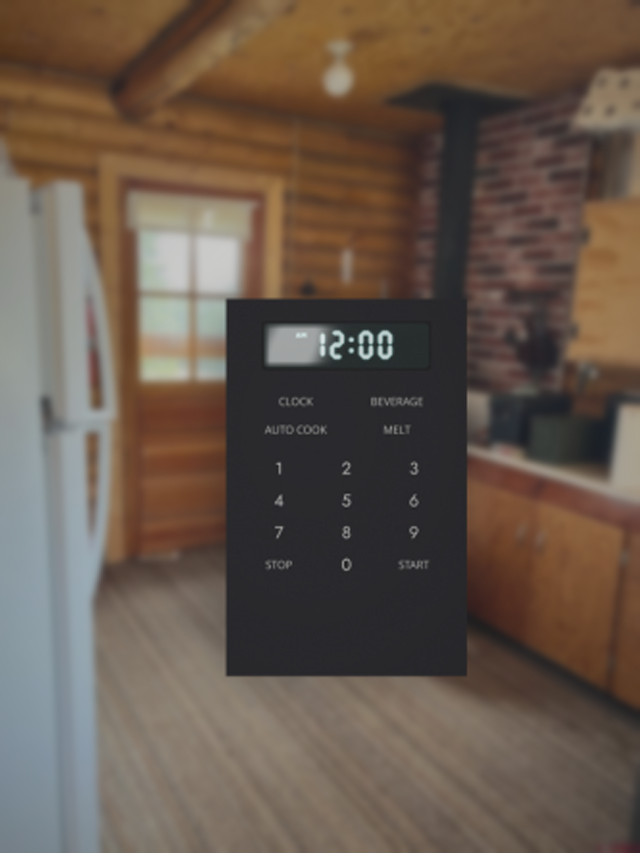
12:00
